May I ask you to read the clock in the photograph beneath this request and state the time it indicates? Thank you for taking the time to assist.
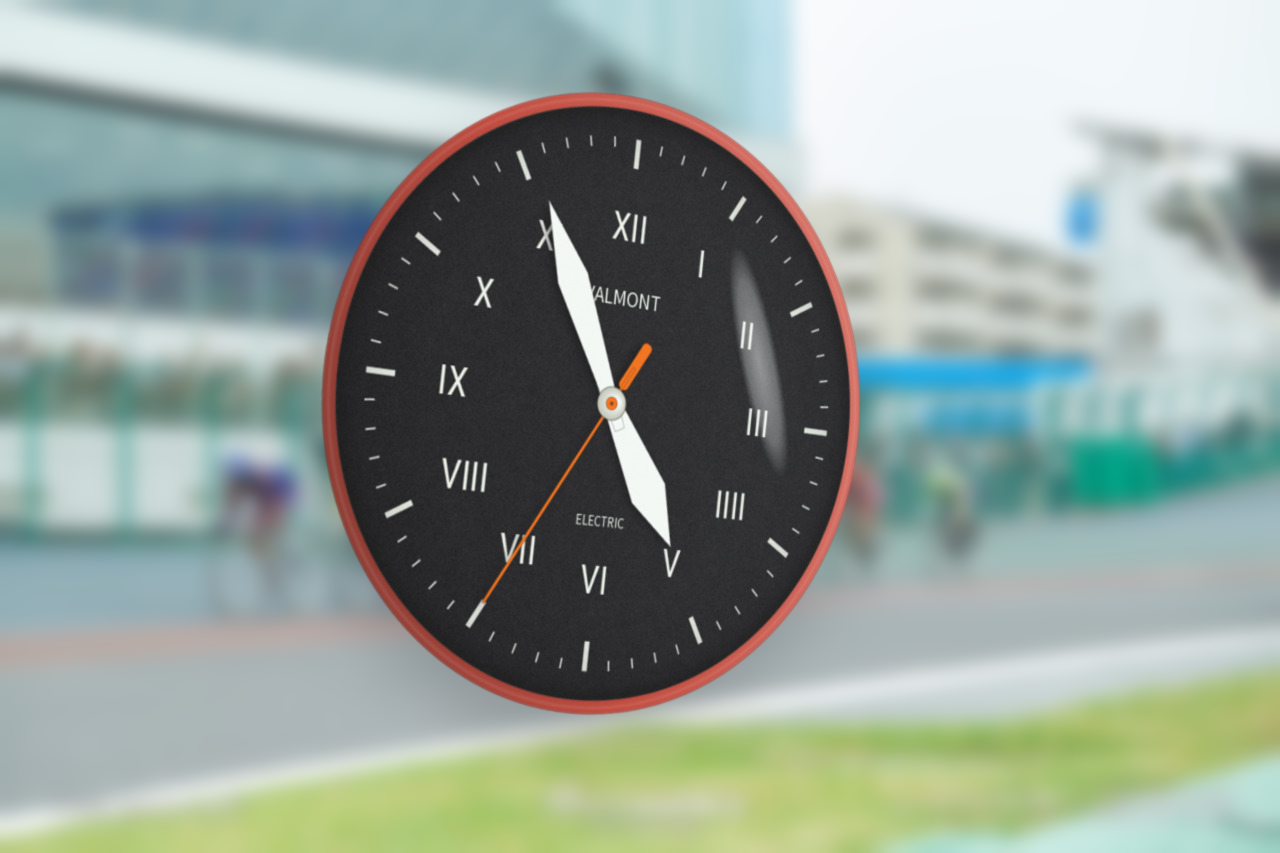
4:55:35
